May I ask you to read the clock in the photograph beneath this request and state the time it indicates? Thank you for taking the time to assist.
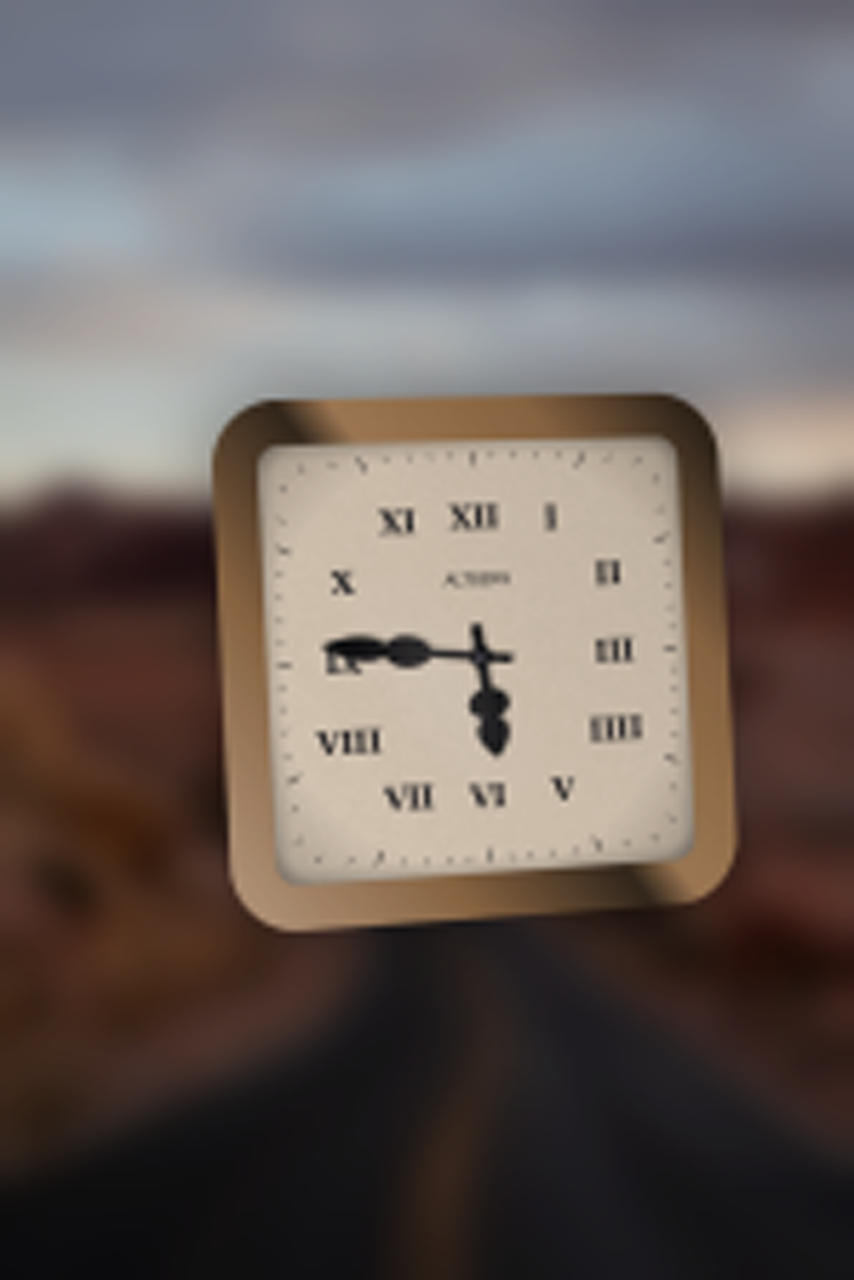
5:46
